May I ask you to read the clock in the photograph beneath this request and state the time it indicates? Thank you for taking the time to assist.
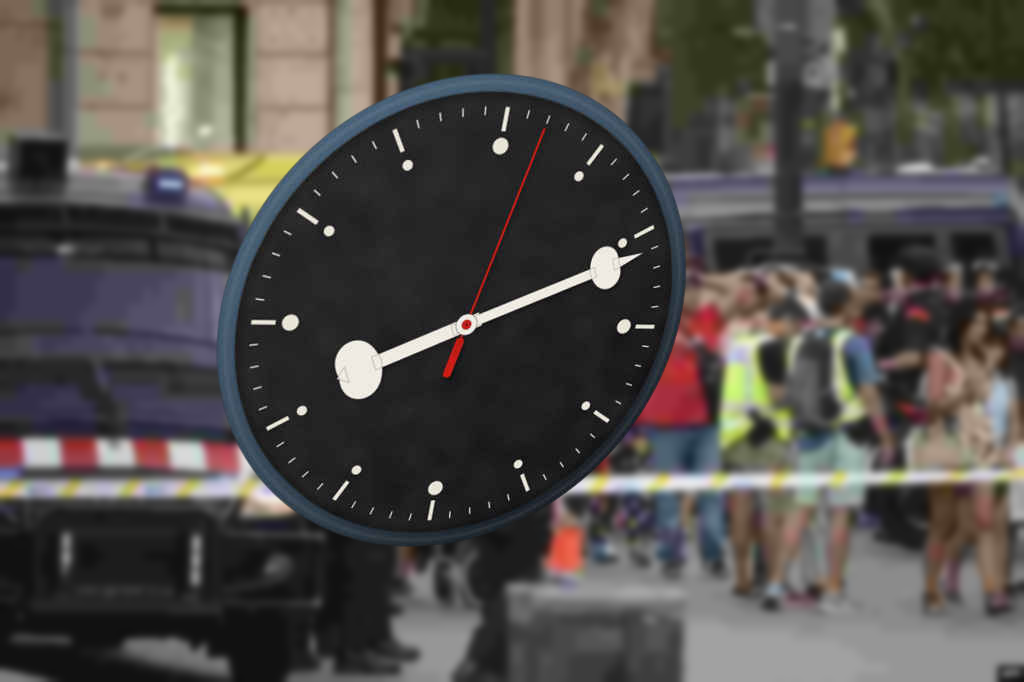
8:11:02
